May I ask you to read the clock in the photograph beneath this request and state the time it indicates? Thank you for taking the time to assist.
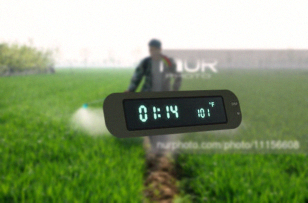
1:14
